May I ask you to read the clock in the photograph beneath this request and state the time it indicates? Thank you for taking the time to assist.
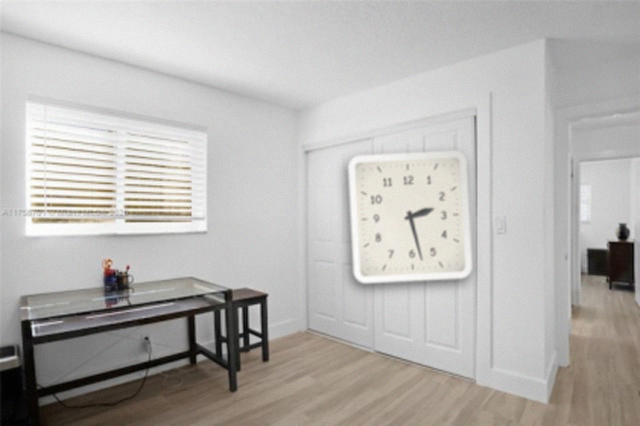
2:28
